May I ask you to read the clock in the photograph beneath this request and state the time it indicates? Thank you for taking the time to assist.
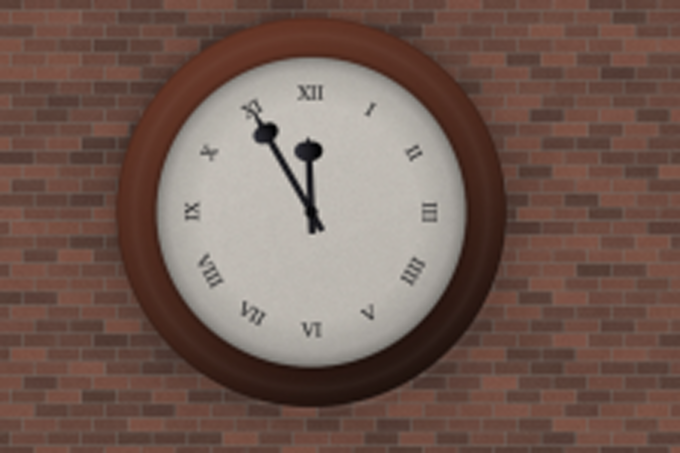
11:55
